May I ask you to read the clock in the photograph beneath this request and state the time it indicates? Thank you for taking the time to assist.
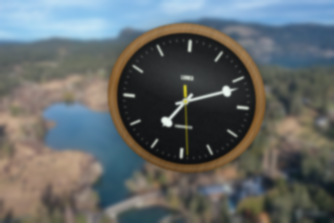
7:11:29
